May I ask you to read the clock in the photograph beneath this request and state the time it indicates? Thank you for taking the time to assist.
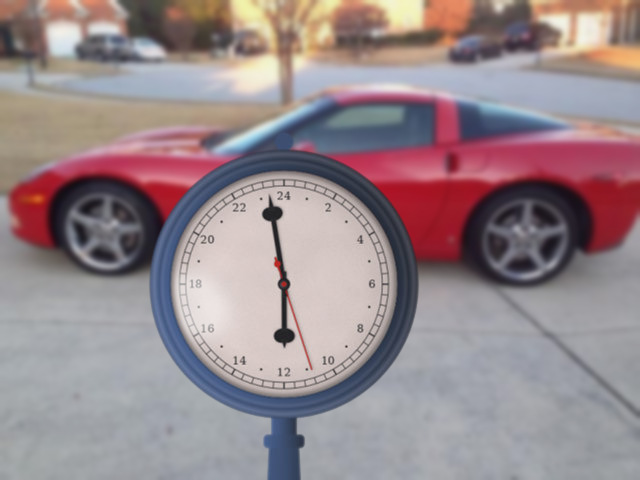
11:58:27
